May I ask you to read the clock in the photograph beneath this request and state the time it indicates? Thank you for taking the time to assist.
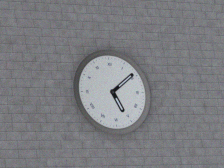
5:09
